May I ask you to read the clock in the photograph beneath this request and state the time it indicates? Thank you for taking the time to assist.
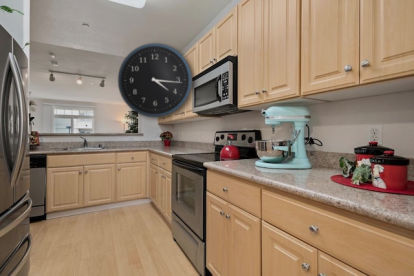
4:16
